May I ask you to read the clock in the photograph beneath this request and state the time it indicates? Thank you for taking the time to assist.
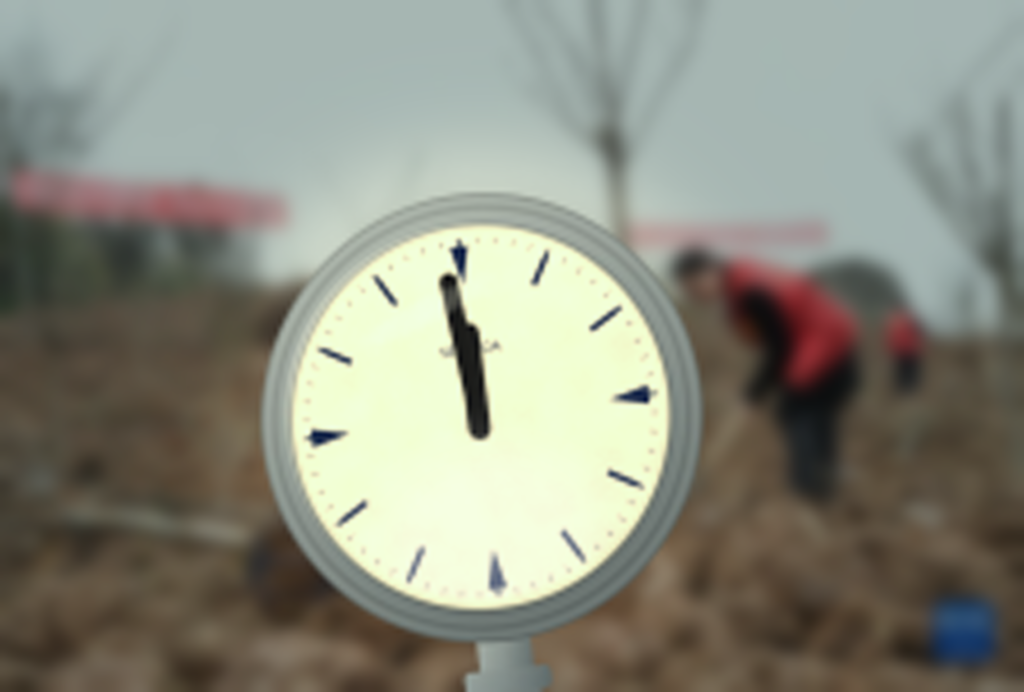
11:59
